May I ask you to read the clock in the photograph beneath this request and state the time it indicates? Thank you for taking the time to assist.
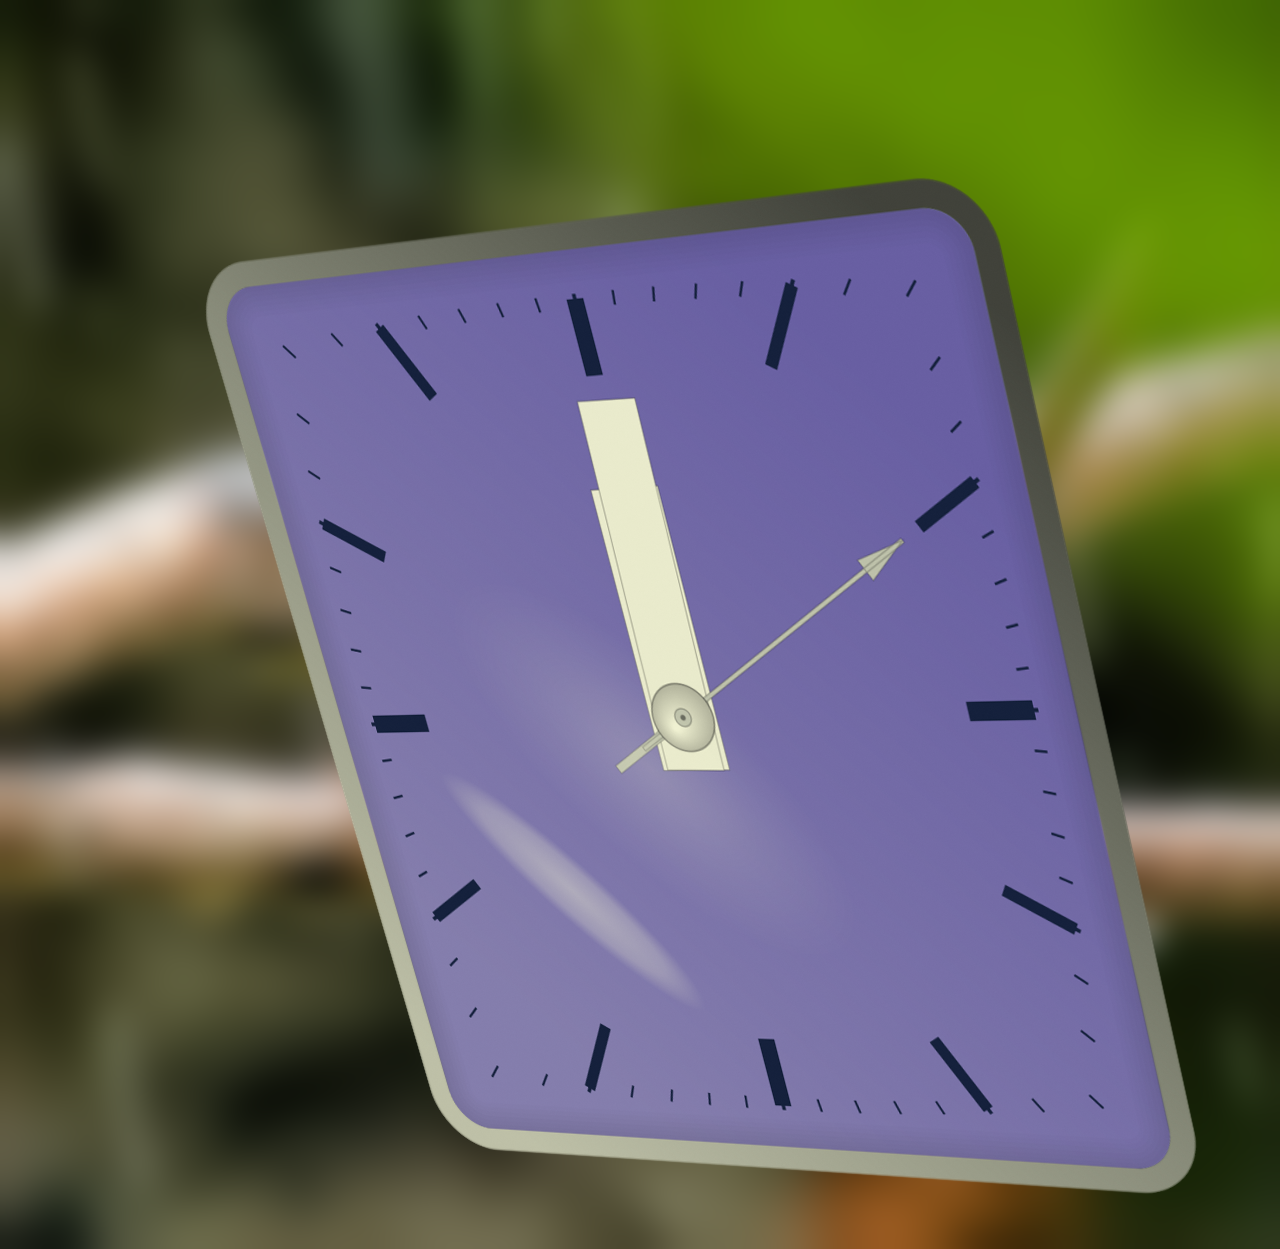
12:00:10
